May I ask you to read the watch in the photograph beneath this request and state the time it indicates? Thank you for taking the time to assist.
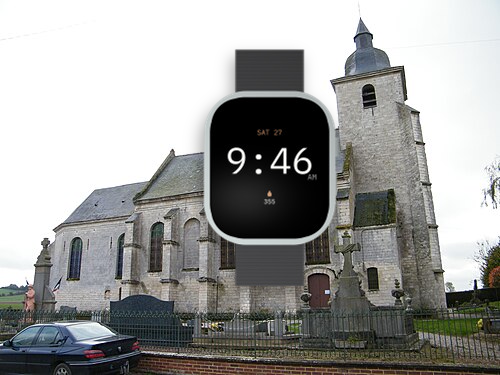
9:46
